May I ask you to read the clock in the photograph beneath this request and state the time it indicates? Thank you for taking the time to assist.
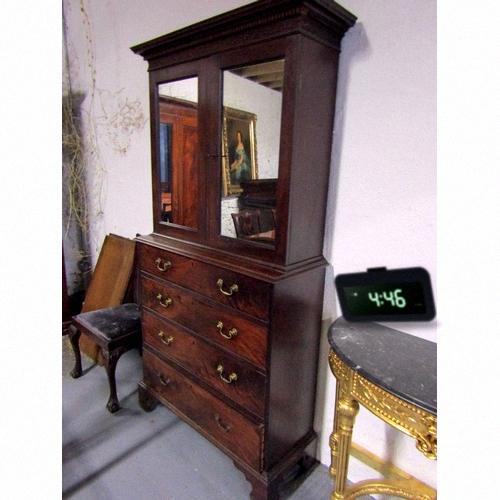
4:46
